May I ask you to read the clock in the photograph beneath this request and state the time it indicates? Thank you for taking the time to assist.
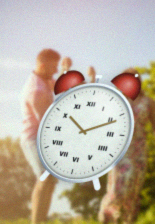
10:11
